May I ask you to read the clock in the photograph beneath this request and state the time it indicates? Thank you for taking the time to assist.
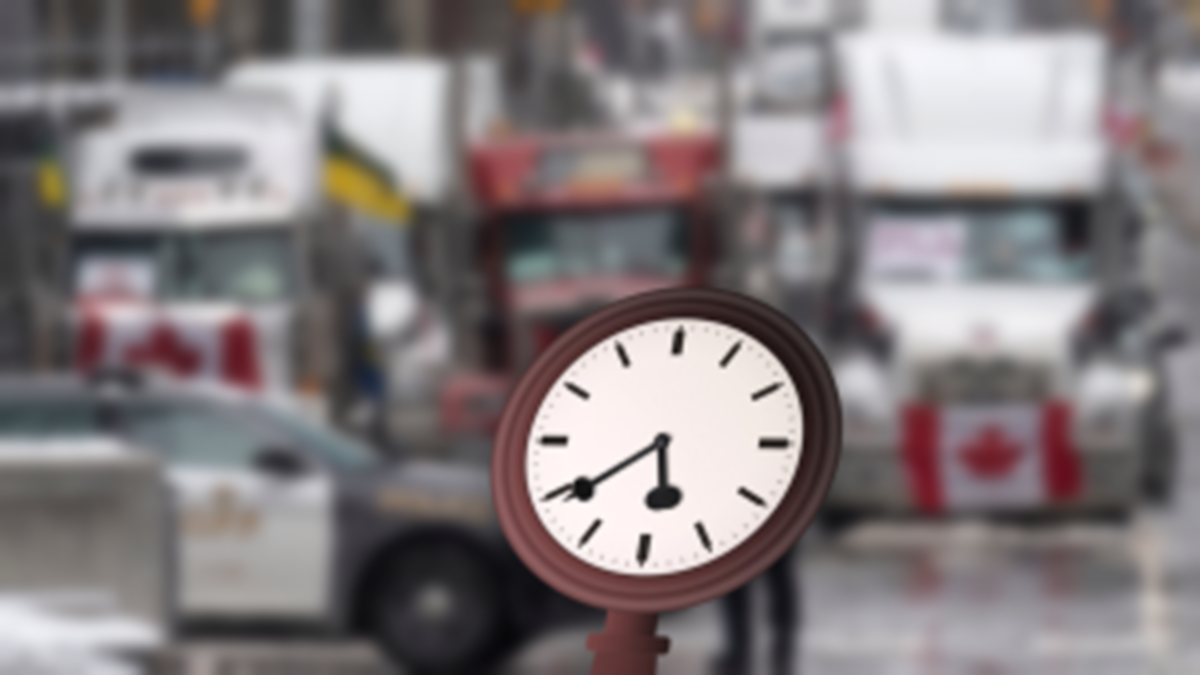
5:39
